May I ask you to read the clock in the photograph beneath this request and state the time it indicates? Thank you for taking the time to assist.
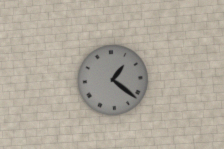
1:22
